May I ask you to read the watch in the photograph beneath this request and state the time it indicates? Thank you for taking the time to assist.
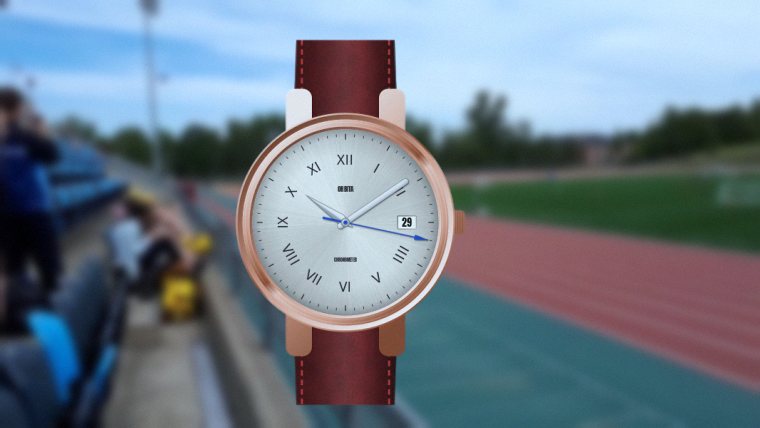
10:09:17
